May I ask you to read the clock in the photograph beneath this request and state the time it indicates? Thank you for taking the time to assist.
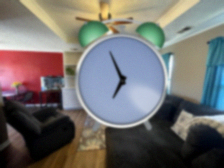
6:56
